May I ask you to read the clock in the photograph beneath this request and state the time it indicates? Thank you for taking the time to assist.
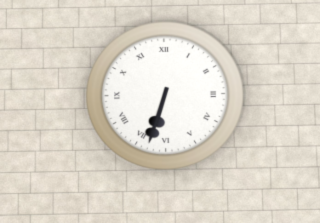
6:33
